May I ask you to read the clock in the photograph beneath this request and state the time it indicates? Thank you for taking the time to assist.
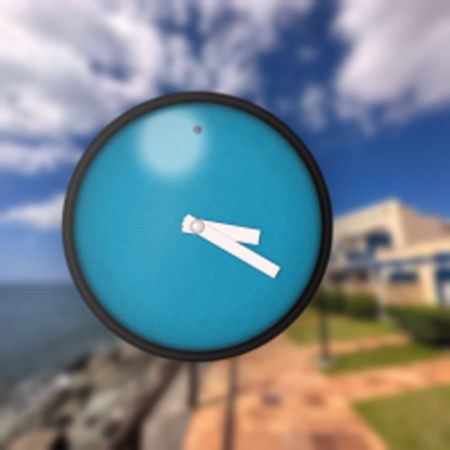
3:20
